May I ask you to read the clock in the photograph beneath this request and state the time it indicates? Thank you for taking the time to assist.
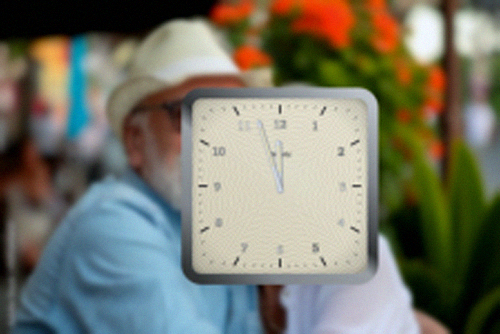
11:57
